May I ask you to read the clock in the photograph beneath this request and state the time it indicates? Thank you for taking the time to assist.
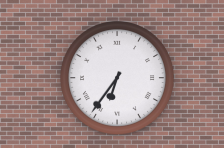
6:36
